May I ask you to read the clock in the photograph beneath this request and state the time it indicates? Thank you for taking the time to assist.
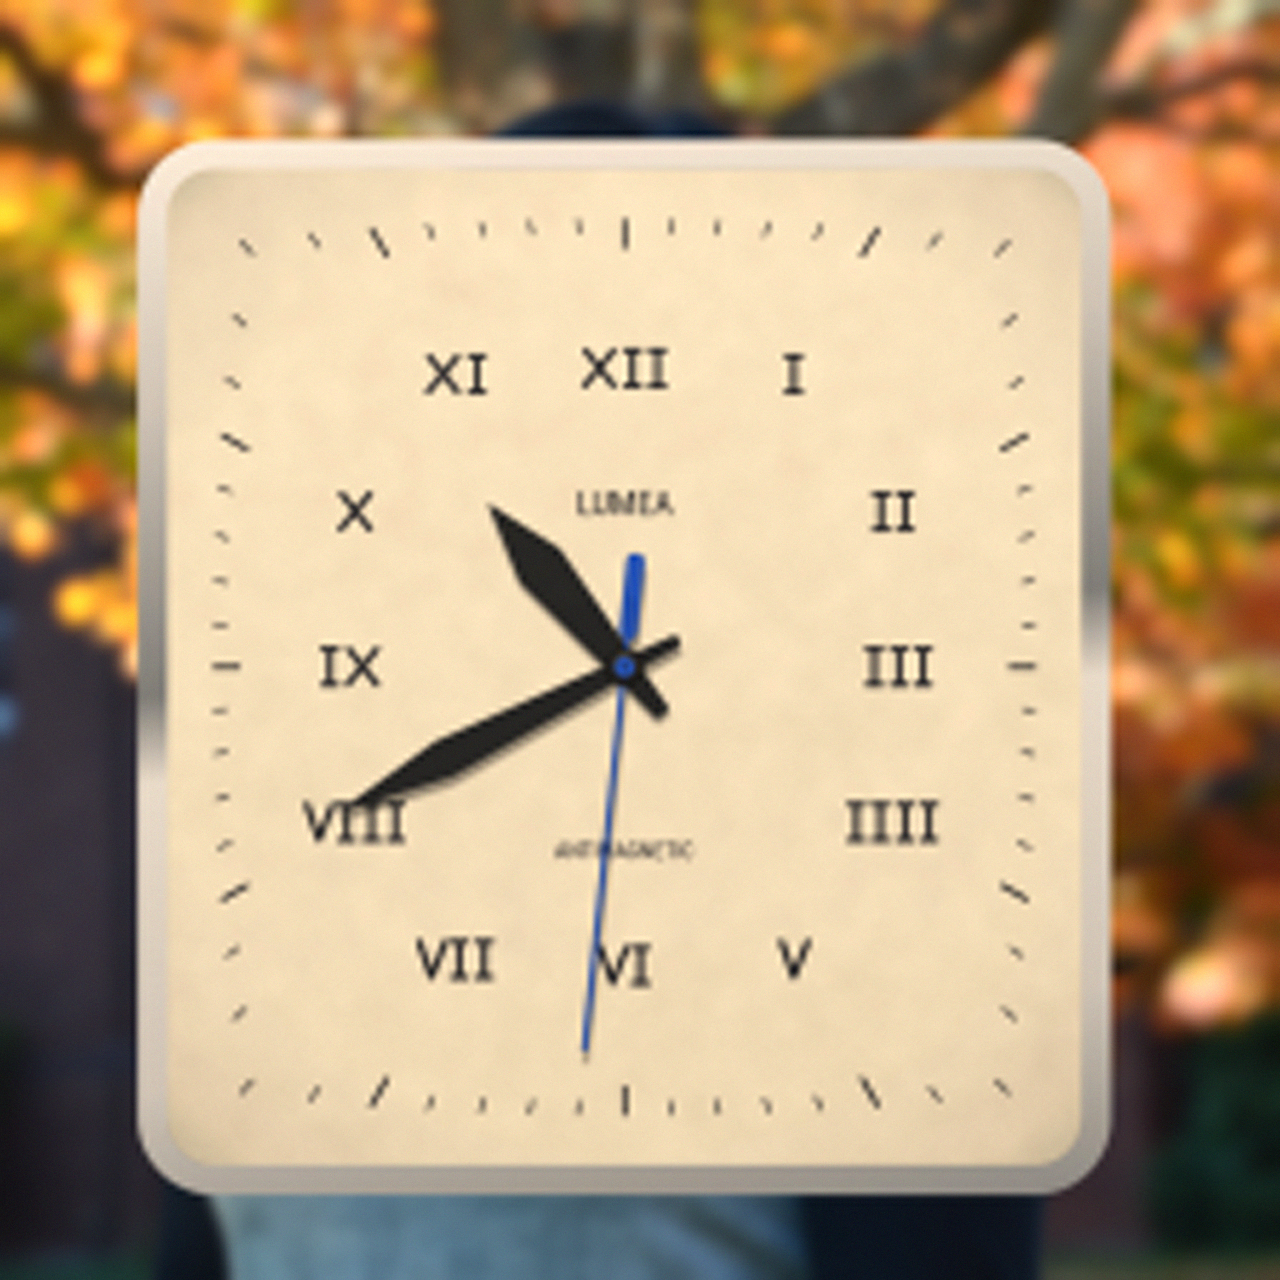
10:40:31
